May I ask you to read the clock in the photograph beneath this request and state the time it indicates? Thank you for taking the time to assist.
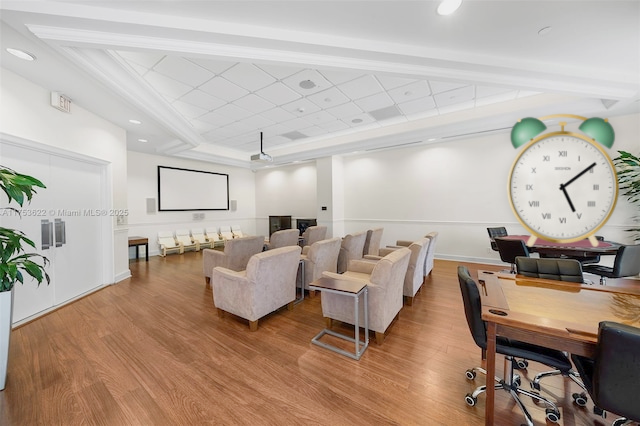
5:09
